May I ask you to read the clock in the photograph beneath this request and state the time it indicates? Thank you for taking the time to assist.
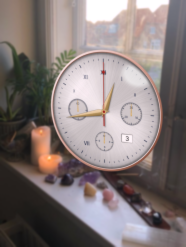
12:43
